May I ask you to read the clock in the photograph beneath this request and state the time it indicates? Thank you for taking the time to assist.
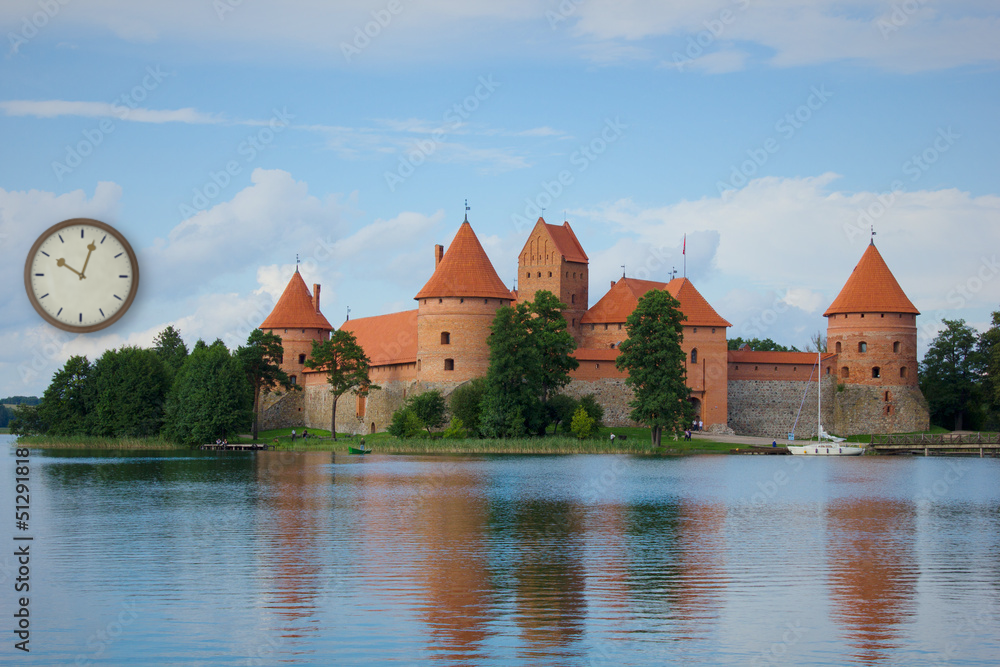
10:03
